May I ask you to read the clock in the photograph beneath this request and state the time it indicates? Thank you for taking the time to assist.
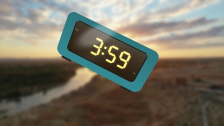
3:59
